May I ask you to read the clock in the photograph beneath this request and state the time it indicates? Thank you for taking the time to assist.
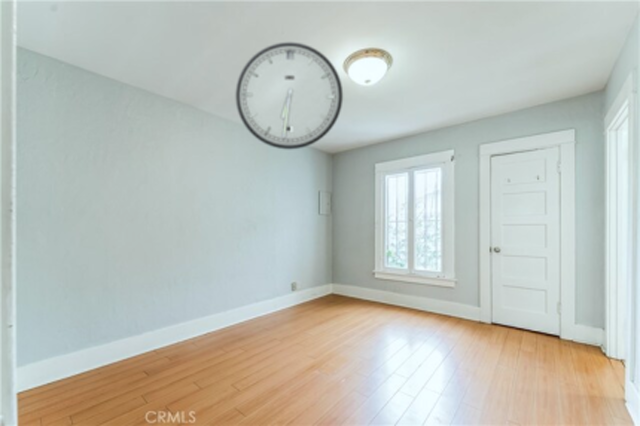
6:31
